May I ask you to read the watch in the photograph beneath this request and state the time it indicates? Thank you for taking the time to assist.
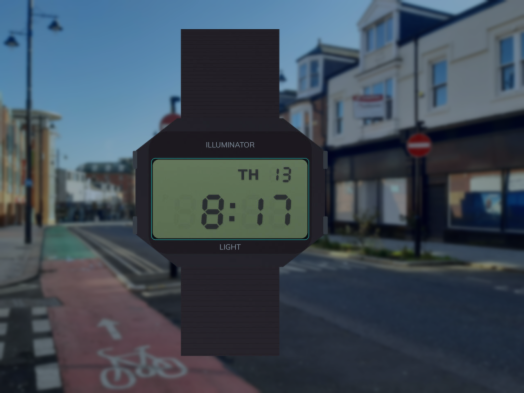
8:17
